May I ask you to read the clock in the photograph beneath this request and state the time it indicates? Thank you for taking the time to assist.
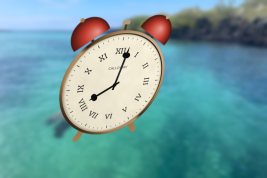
8:02
